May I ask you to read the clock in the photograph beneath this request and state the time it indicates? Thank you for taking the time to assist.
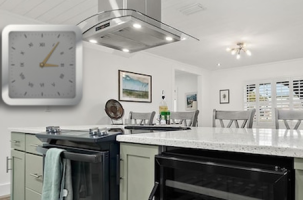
3:06
